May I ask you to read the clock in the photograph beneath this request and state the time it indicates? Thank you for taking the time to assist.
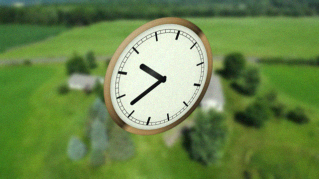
9:37
